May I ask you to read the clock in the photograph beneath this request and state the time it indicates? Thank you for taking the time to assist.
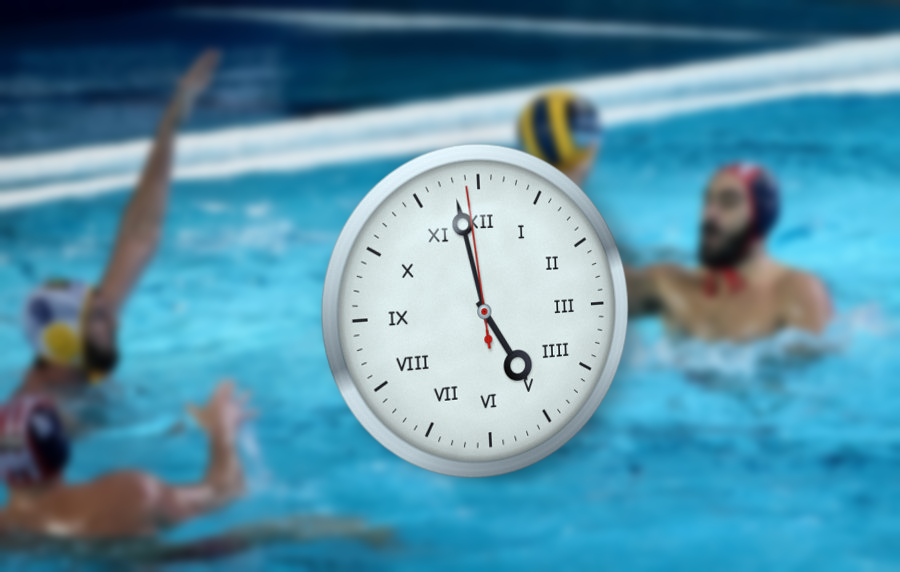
4:57:59
